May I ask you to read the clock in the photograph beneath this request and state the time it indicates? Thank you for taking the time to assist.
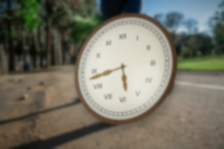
5:43
